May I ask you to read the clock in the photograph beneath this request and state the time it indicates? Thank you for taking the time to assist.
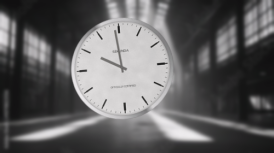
9:59
